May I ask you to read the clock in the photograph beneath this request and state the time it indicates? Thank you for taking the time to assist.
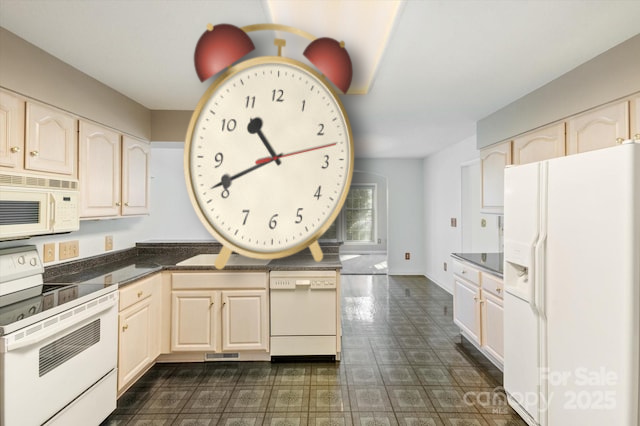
10:41:13
